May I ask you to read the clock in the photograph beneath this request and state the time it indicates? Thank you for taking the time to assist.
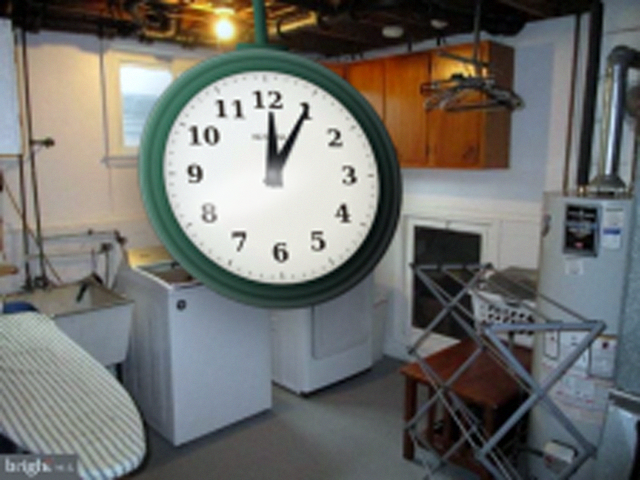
12:05
